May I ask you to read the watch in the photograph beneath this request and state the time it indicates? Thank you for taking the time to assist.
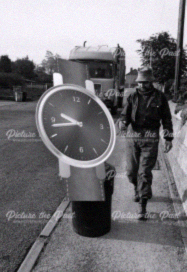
9:43
